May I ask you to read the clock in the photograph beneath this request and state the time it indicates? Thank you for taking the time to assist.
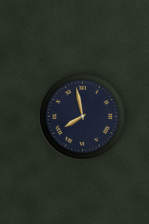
7:58
